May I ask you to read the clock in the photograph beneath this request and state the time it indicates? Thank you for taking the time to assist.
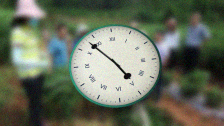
4:53
